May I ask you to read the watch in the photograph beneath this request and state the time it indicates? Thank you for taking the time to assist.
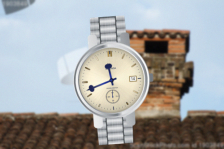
11:42
